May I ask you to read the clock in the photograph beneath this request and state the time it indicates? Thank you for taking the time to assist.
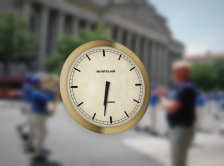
6:32
